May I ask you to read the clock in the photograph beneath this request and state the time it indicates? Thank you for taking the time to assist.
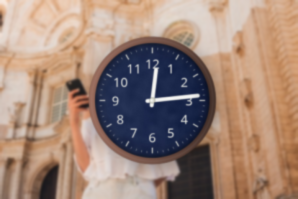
12:14
